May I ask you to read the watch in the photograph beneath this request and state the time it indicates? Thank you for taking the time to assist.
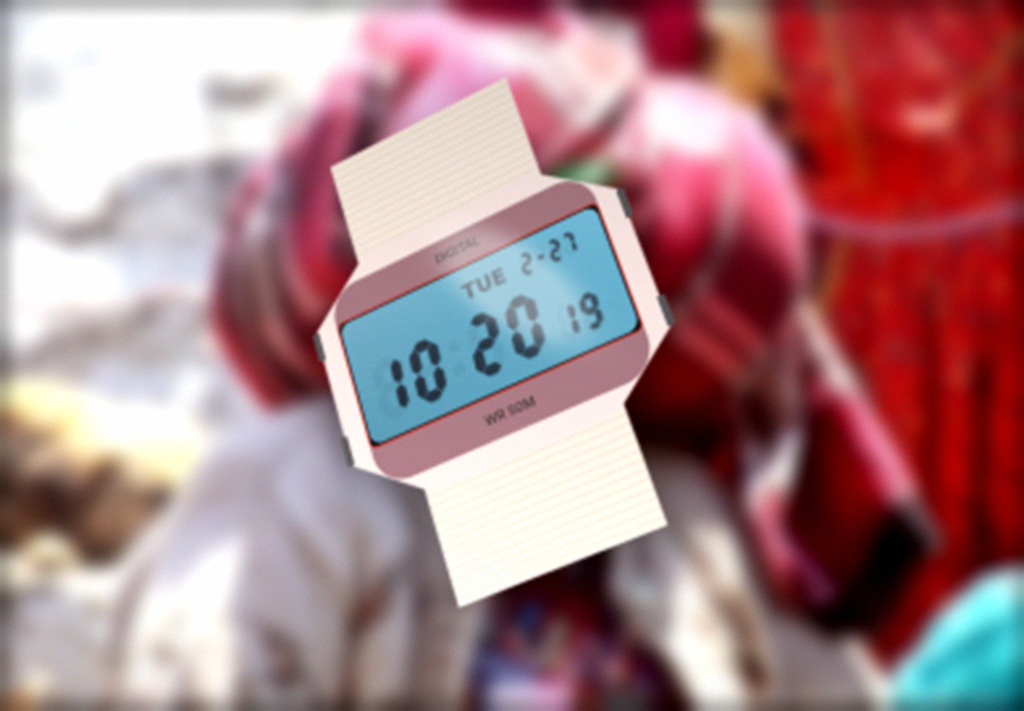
10:20:19
